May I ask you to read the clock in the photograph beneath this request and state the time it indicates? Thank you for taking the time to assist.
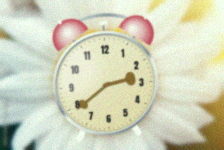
2:39
